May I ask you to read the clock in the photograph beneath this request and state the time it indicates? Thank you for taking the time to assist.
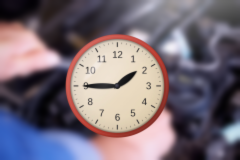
1:45
